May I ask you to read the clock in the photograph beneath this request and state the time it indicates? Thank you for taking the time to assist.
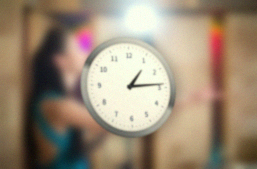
1:14
